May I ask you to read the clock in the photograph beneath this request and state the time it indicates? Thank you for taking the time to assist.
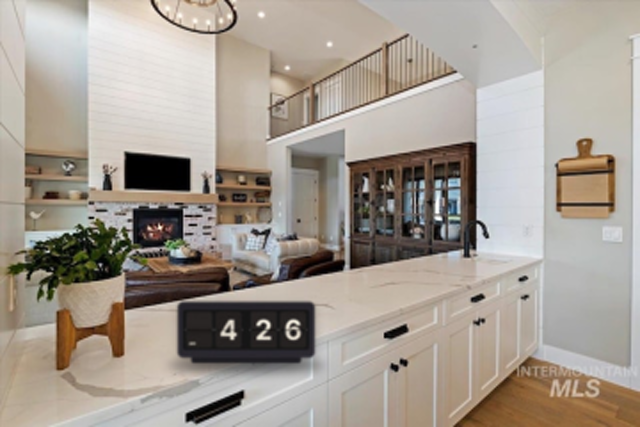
4:26
